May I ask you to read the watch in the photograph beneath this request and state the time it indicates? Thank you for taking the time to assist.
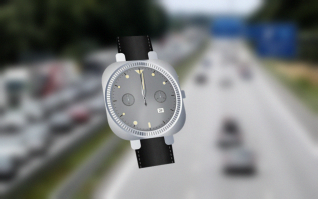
12:01
